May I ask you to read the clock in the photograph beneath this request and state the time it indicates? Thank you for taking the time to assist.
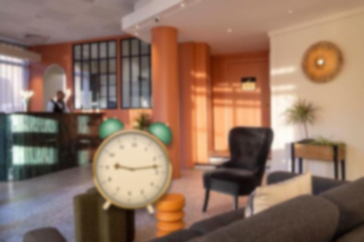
9:13
